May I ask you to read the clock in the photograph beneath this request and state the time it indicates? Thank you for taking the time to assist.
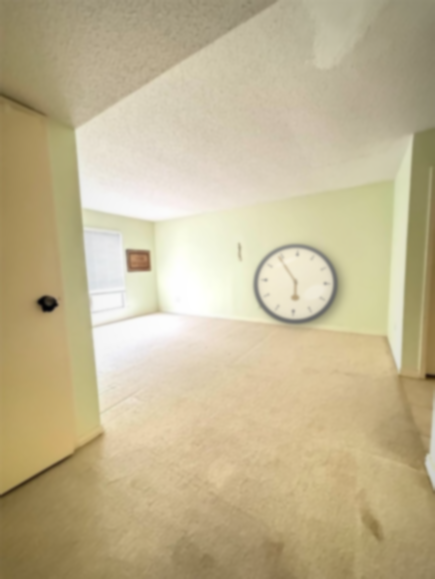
5:54
